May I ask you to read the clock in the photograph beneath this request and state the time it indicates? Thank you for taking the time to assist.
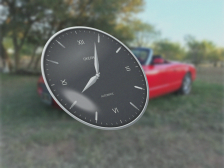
8:04
